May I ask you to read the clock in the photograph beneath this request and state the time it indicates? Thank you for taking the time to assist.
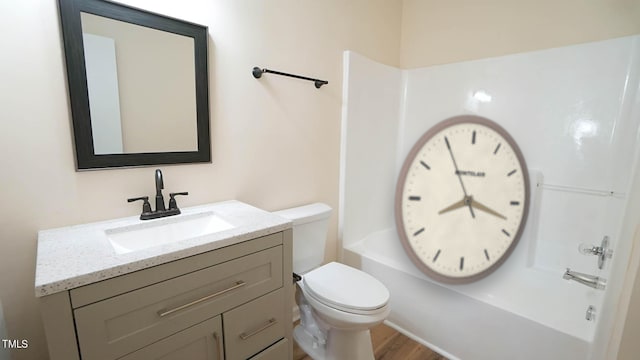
8:17:55
